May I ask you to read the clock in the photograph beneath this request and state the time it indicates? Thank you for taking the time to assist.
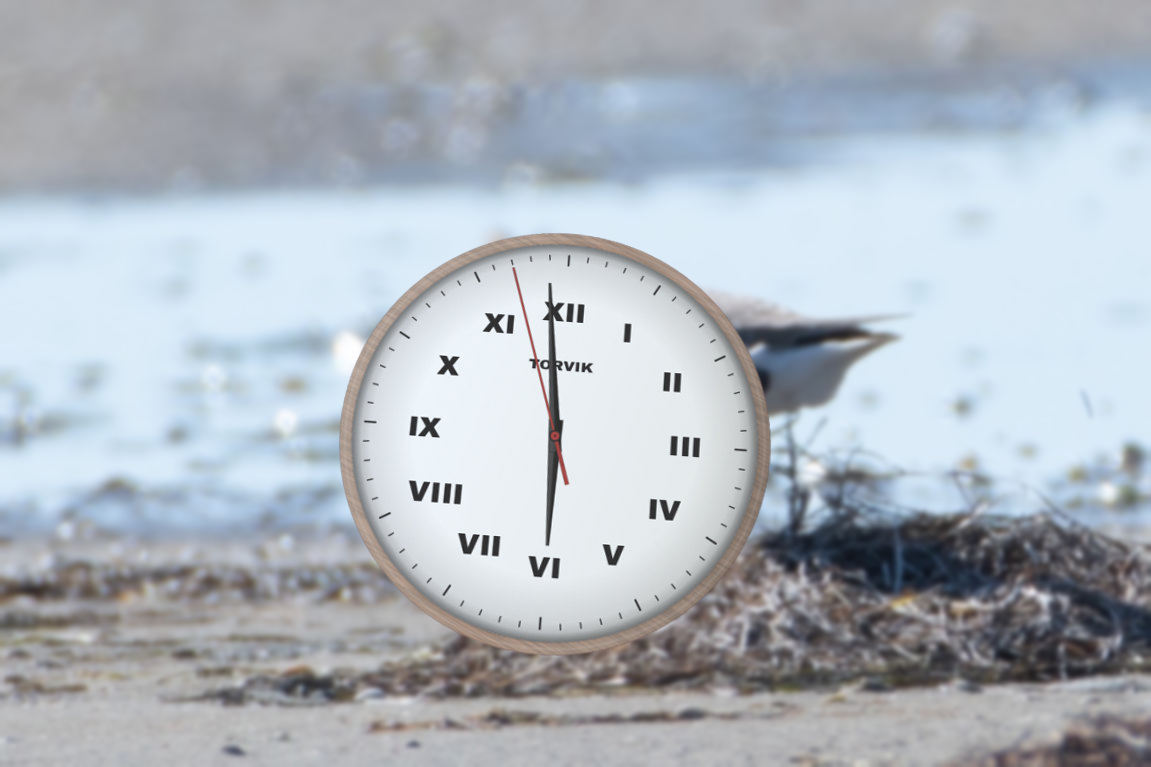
5:58:57
